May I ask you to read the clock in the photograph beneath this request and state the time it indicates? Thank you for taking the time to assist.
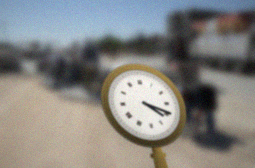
4:19
